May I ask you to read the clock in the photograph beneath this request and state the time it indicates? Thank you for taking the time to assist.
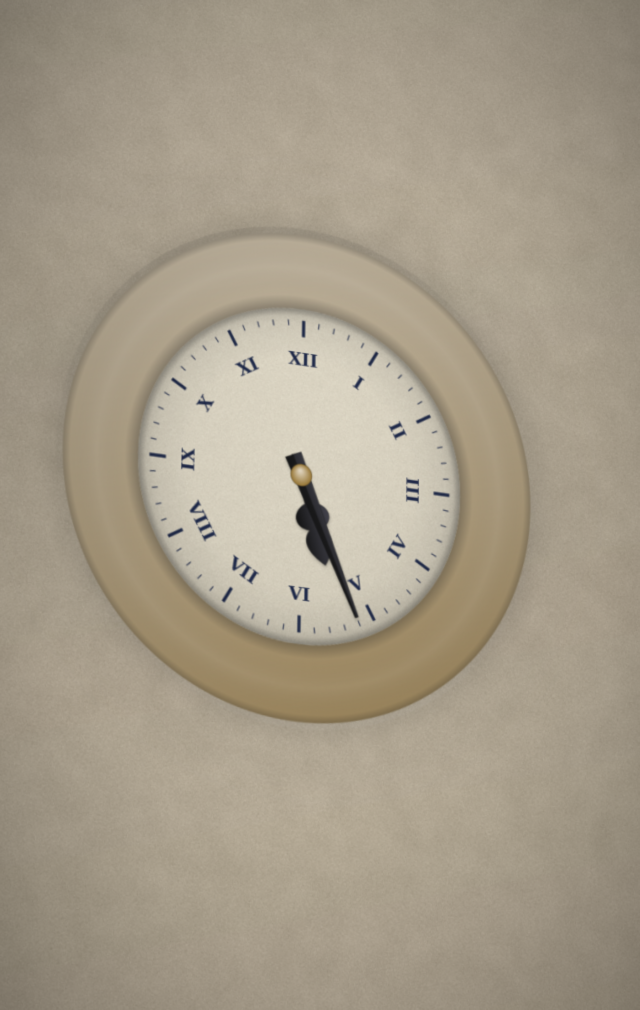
5:26
